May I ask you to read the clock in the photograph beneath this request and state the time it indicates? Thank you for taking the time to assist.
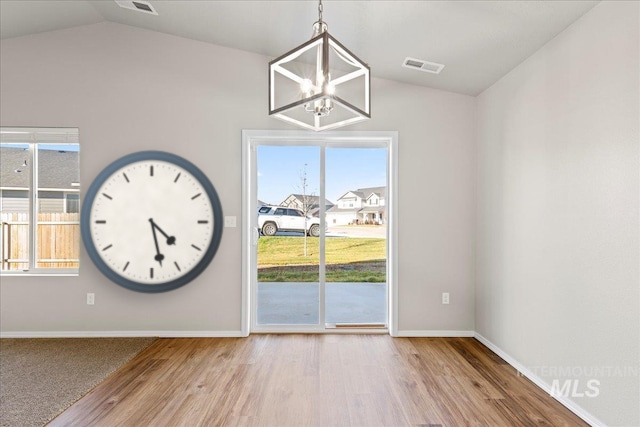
4:28
